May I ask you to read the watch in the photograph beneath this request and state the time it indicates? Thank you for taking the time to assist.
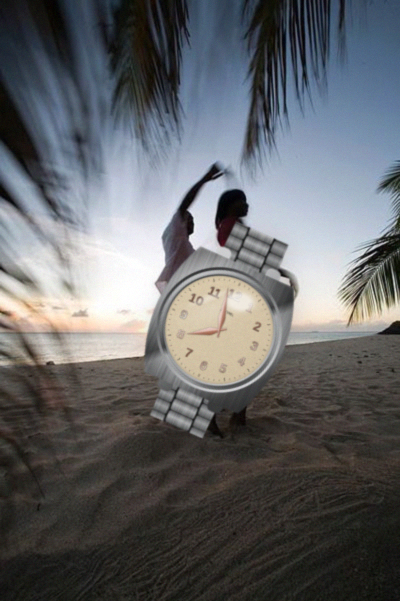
7:58
